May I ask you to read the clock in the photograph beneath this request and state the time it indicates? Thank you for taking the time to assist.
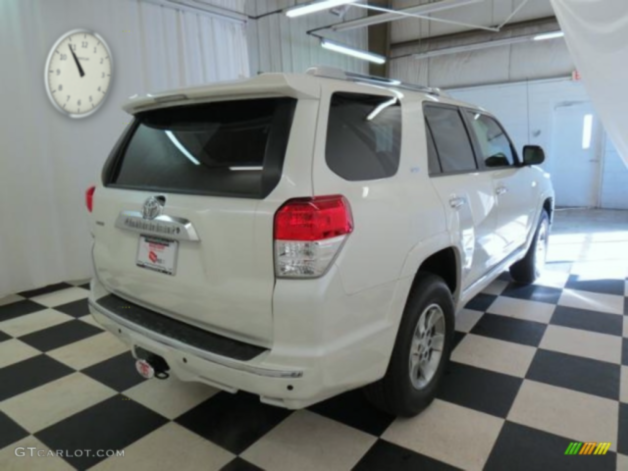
10:54
